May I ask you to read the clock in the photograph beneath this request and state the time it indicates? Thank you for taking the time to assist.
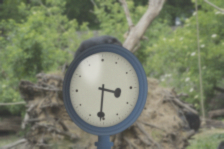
3:31
